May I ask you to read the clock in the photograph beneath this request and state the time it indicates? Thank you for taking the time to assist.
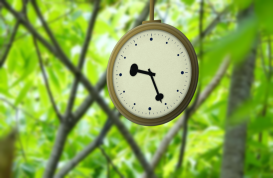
9:26
